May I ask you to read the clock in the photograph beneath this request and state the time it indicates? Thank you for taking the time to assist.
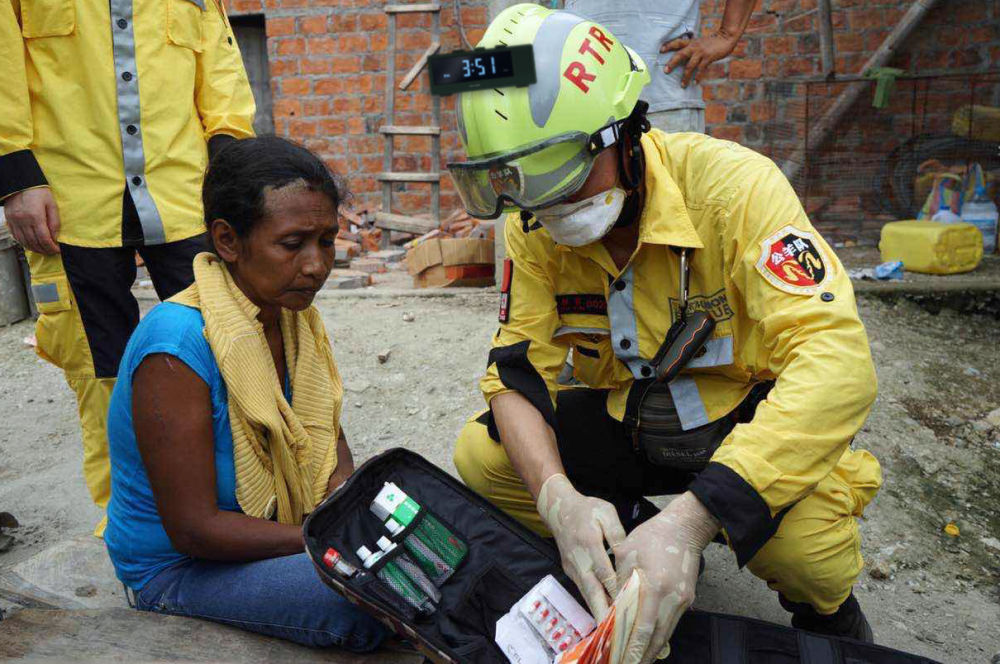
3:51
